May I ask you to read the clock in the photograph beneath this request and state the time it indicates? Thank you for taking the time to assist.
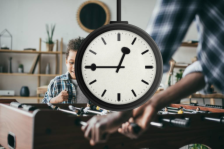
12:45
